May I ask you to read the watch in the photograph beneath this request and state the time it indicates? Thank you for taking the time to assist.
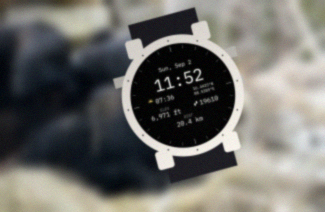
11:52
